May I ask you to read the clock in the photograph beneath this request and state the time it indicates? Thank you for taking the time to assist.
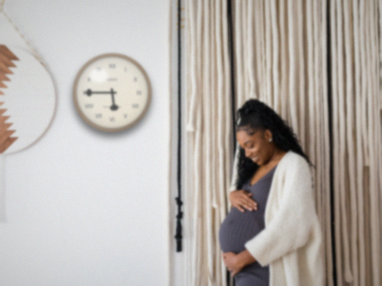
5:45
